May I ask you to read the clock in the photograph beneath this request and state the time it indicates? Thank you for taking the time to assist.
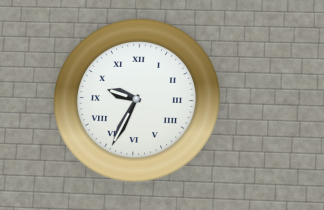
9:34
